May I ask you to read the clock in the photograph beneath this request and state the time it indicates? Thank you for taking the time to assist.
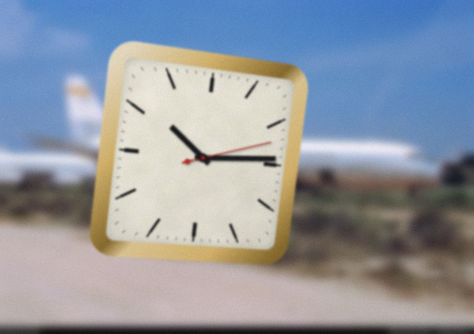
10:14:12
